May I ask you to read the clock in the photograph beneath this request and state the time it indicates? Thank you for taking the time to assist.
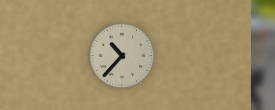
10:37
